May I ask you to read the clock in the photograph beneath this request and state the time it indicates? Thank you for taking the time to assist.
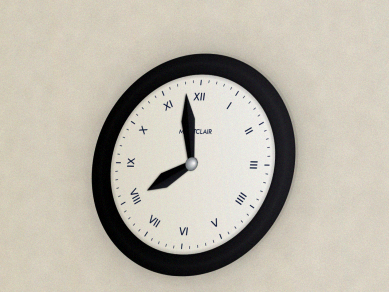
7:58
